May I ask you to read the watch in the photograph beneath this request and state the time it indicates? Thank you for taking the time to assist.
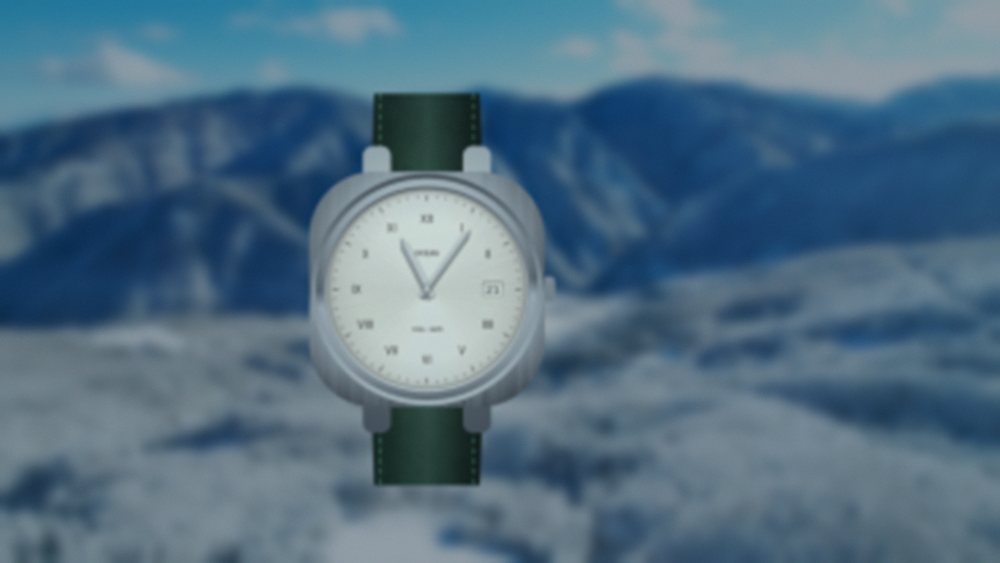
11:06
